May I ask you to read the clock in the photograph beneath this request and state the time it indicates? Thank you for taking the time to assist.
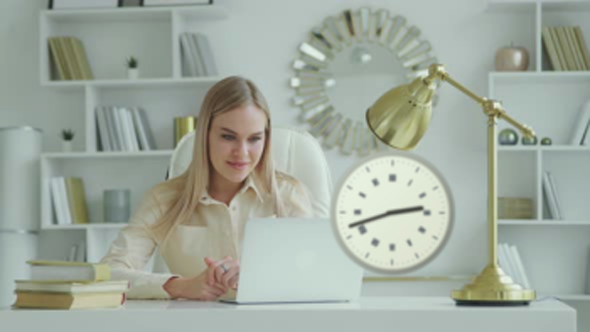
2:42
